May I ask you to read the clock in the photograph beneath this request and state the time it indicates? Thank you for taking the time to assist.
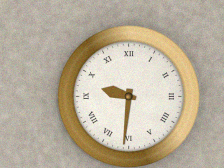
9:31
